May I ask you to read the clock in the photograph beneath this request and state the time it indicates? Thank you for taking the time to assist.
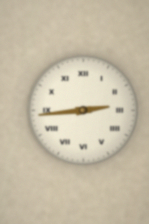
2:44
